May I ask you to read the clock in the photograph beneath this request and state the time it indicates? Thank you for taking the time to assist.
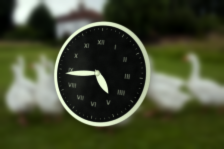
4:44
